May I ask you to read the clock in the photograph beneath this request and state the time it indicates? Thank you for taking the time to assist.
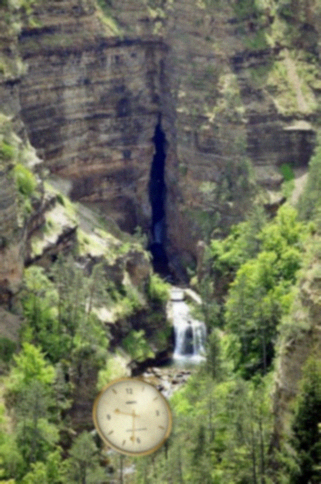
9:32
